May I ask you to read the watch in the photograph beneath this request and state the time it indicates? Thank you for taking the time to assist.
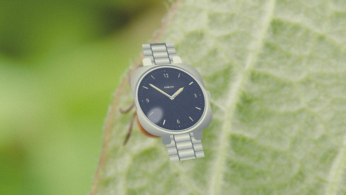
1:52
